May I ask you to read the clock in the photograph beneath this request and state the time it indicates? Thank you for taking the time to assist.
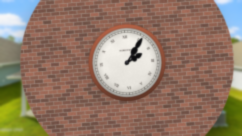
2:06
